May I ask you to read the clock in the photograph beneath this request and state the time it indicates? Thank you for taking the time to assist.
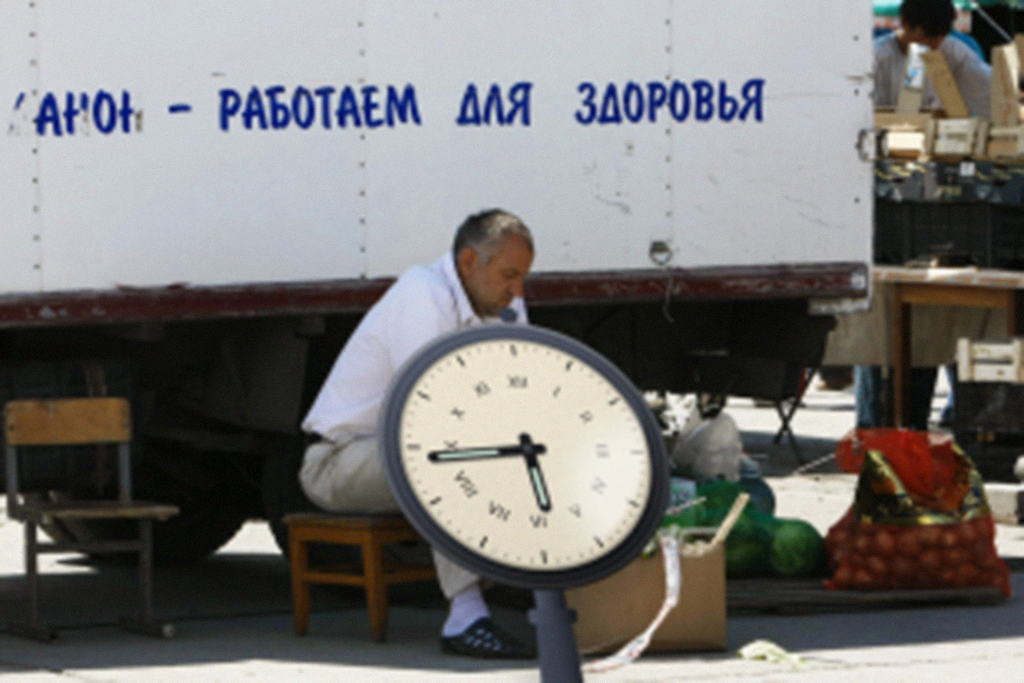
5:44
